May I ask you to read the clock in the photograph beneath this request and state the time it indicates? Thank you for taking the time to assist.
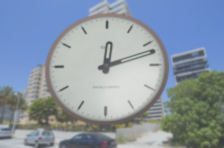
12:12
